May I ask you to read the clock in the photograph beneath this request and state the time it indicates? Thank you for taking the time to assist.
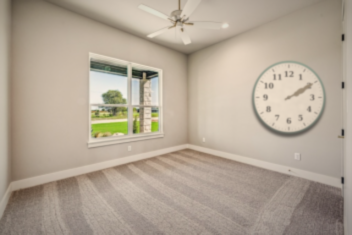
2:10
